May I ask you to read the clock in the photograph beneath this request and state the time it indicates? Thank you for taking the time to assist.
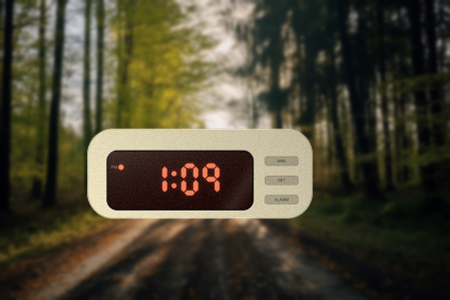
1:09
